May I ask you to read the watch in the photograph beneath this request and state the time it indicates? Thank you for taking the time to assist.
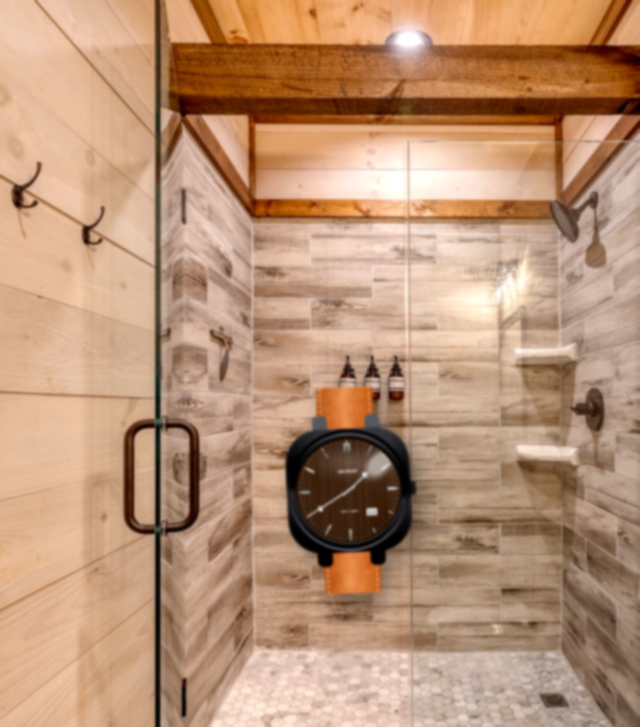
1:40
